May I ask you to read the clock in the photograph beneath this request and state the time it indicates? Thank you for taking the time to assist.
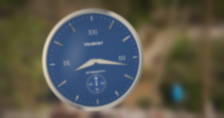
8:17
